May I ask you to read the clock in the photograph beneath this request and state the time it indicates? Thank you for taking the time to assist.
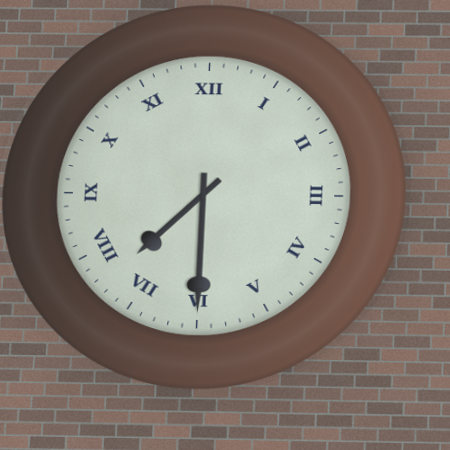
7:30
